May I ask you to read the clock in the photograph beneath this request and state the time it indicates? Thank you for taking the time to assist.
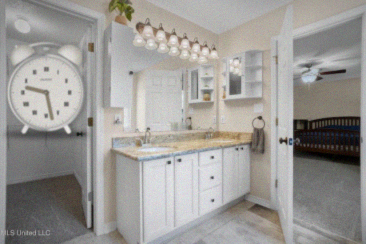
9:28
